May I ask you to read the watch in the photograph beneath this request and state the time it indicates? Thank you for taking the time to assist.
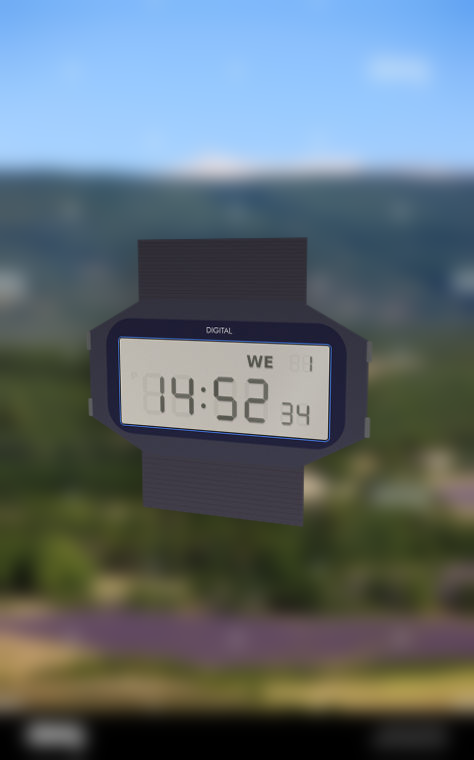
14:52:34
